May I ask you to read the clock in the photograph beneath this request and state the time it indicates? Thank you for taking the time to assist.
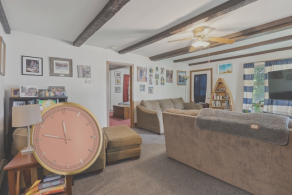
11:47
